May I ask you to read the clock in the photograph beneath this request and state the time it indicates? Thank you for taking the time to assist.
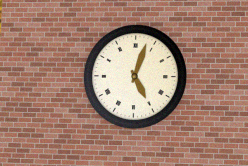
5:03
